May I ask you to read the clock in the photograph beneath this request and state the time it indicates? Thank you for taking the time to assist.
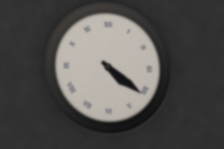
4:21
